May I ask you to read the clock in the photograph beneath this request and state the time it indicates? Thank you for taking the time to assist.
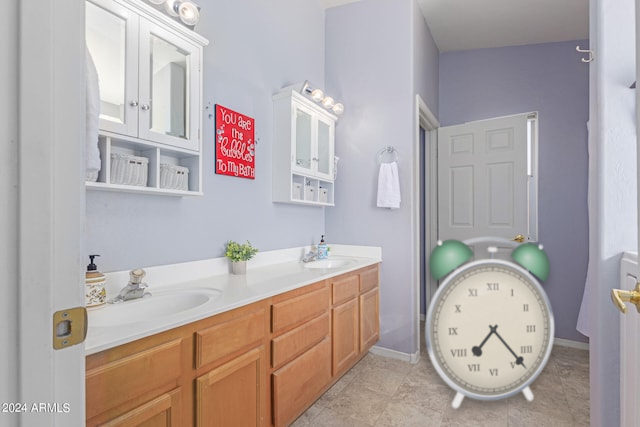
7:23
